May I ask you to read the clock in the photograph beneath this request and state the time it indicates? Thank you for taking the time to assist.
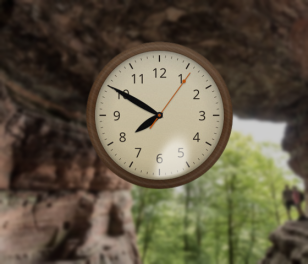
7:50:06
